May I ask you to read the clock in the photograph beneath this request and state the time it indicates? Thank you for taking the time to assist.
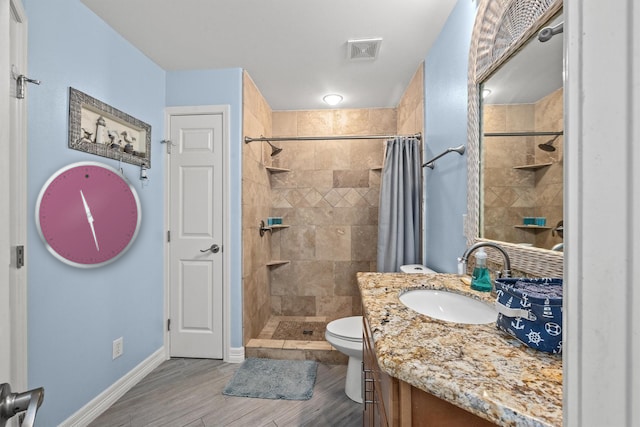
11:28
